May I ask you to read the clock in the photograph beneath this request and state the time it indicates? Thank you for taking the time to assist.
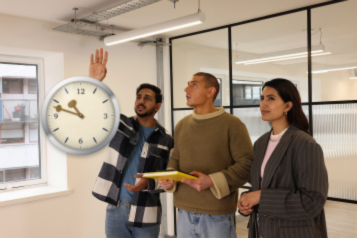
10:48
